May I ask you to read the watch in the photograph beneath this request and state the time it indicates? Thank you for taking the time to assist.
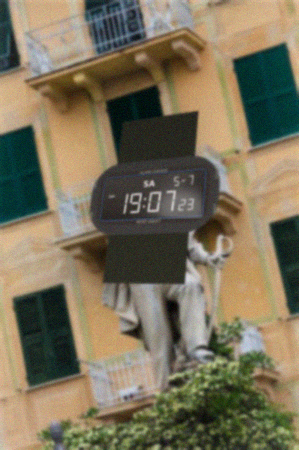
19:07
